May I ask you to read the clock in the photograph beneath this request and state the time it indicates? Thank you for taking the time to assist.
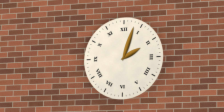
2:03
